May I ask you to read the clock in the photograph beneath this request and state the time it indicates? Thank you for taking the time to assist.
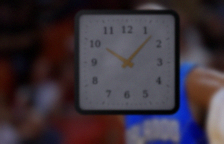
10:07
